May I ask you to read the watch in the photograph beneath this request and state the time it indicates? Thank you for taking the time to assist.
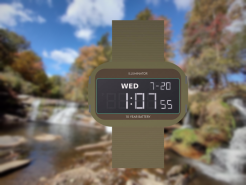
1:07:55
